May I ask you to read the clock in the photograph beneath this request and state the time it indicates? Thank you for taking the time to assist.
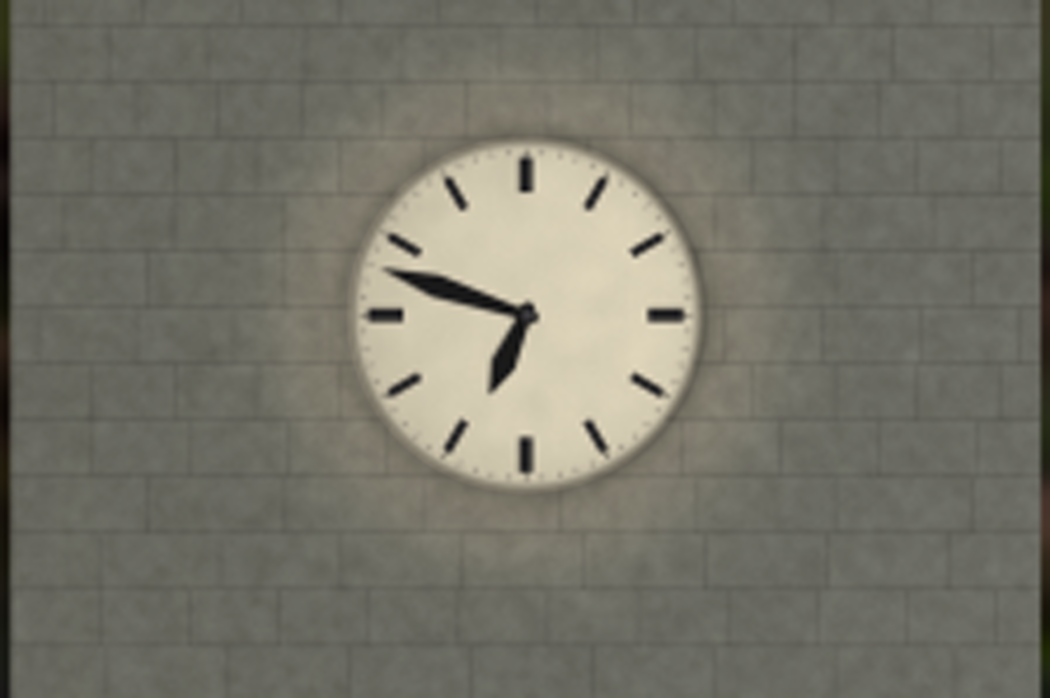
6:48
